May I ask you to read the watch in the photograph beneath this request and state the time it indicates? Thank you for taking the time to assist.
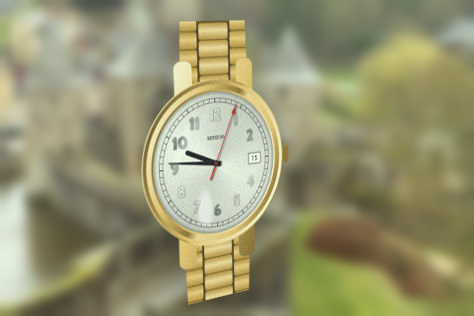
9:46:04
